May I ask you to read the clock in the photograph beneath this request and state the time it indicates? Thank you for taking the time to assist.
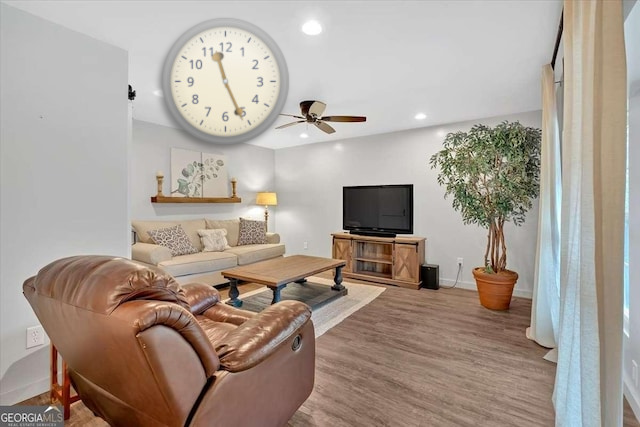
11:26
